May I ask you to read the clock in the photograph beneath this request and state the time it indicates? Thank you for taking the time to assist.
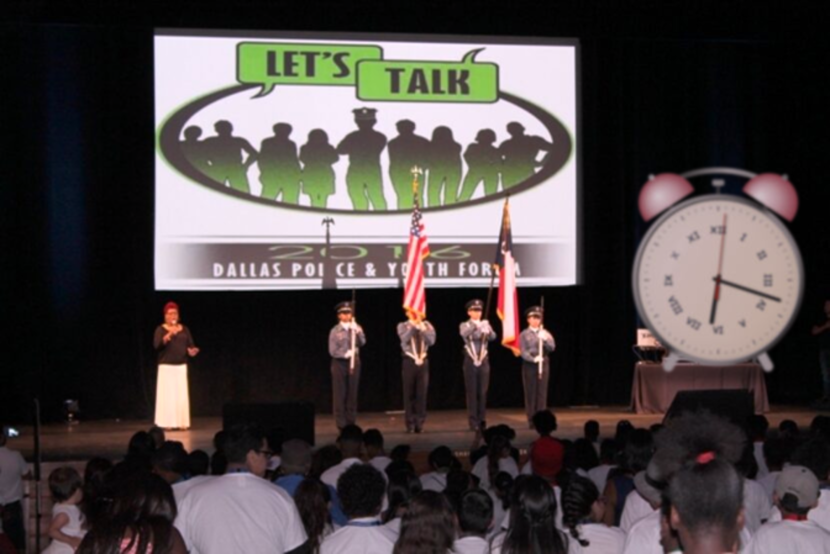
6:18:01
